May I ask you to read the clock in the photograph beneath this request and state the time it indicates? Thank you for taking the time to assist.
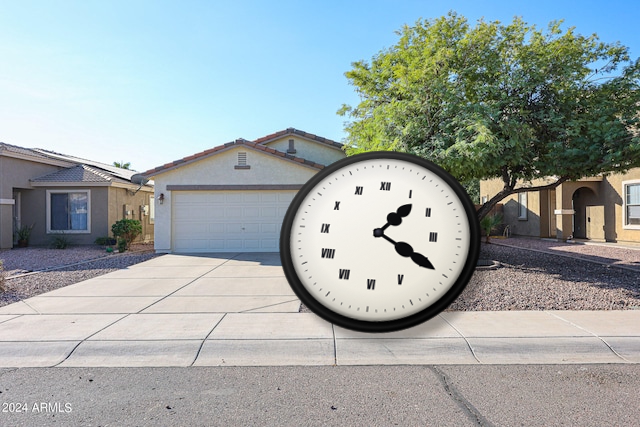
1:20
